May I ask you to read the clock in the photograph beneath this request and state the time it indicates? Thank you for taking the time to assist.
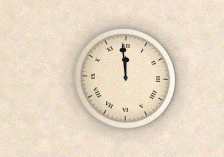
11:59
